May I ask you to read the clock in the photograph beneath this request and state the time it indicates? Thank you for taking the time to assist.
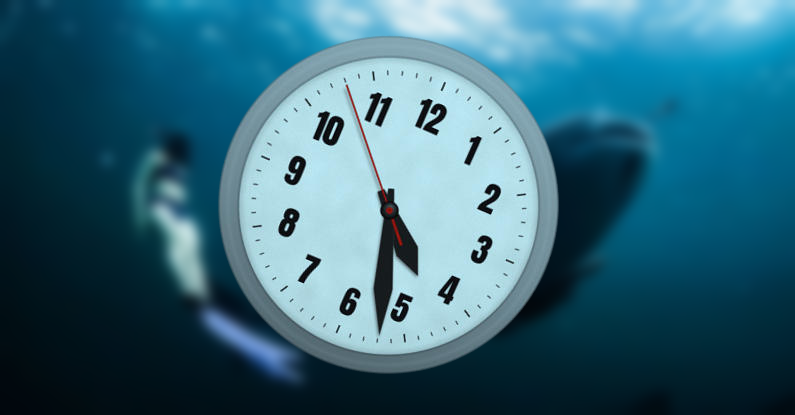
4:26:53
